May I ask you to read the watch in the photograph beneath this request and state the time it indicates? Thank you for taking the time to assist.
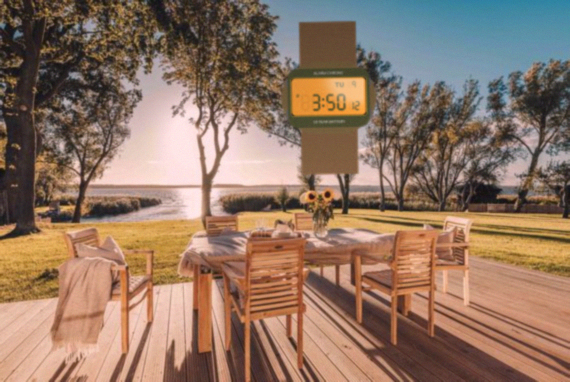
3:50
